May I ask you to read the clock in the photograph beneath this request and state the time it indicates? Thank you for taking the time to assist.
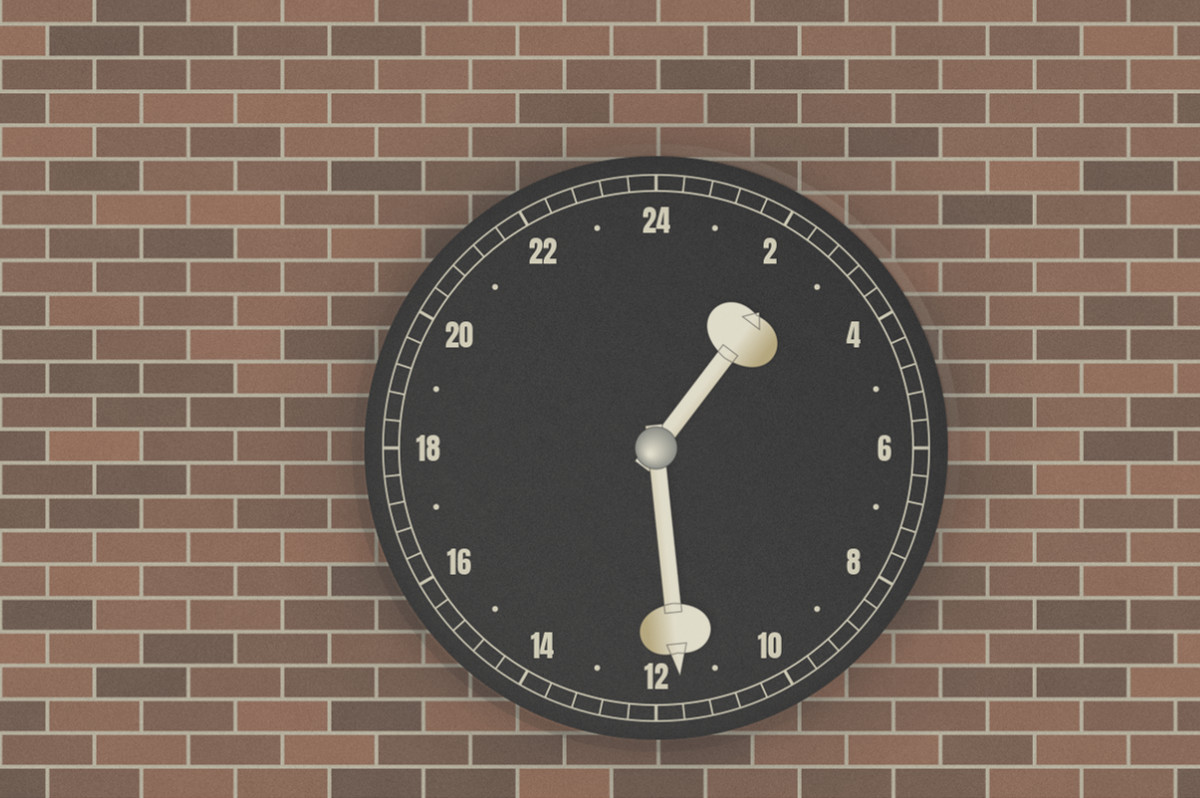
2:29
